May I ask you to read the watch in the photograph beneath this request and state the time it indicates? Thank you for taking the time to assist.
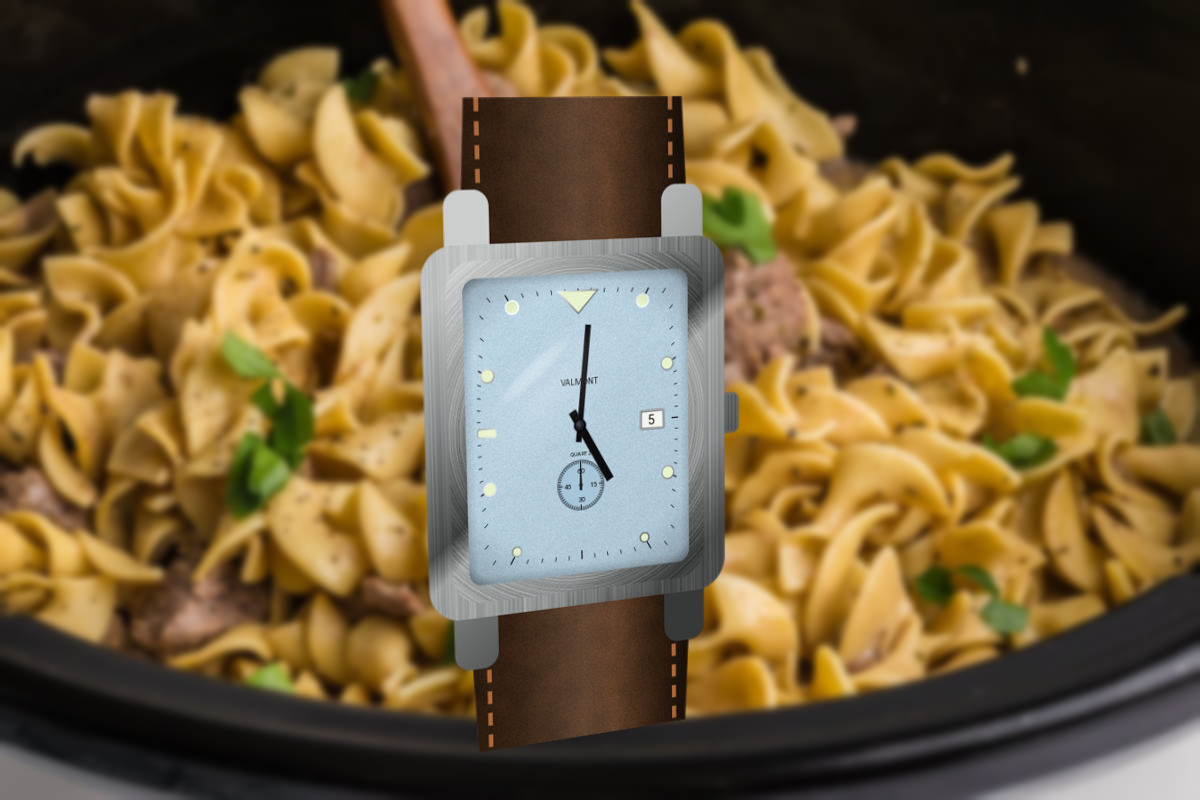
5:01
